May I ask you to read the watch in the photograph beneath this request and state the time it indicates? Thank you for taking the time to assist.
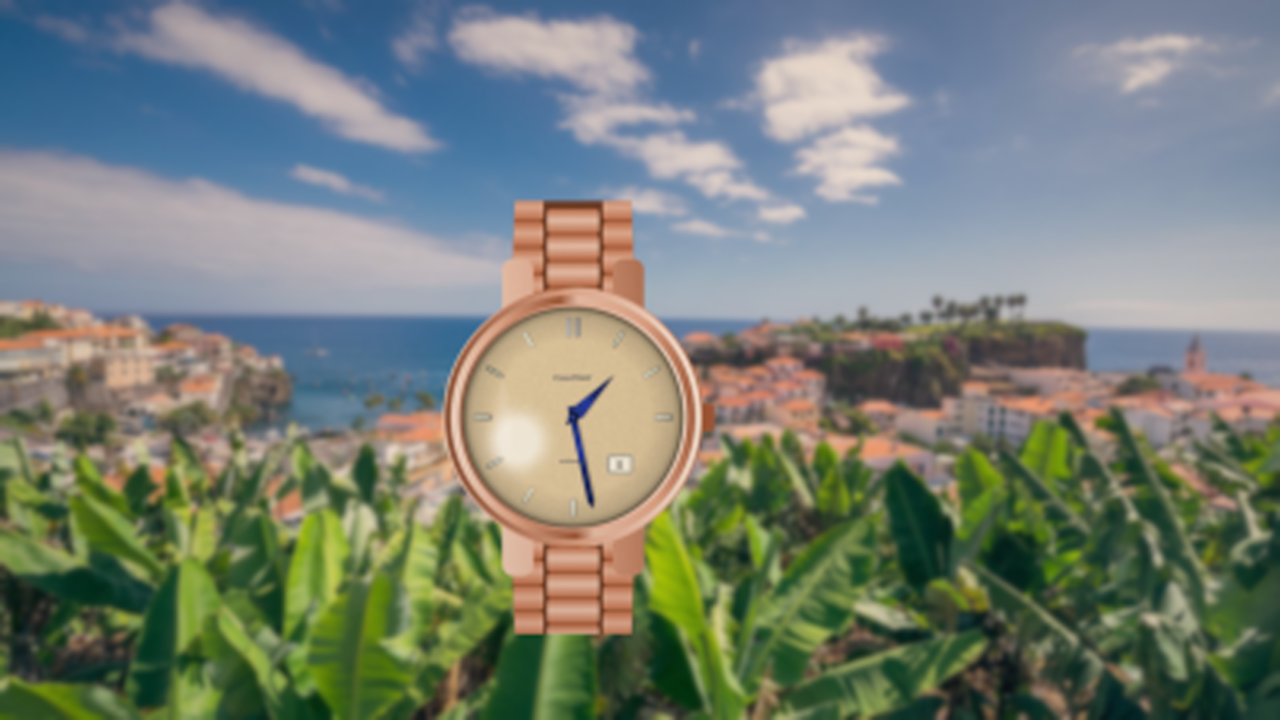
1:28
